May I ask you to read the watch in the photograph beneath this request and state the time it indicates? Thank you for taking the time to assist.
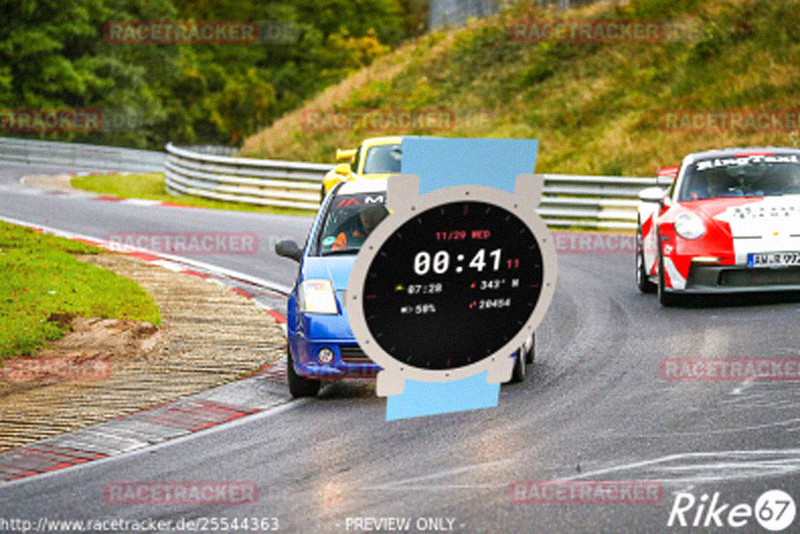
0:41
